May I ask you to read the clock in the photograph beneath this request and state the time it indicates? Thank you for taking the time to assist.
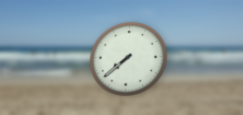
7:38
